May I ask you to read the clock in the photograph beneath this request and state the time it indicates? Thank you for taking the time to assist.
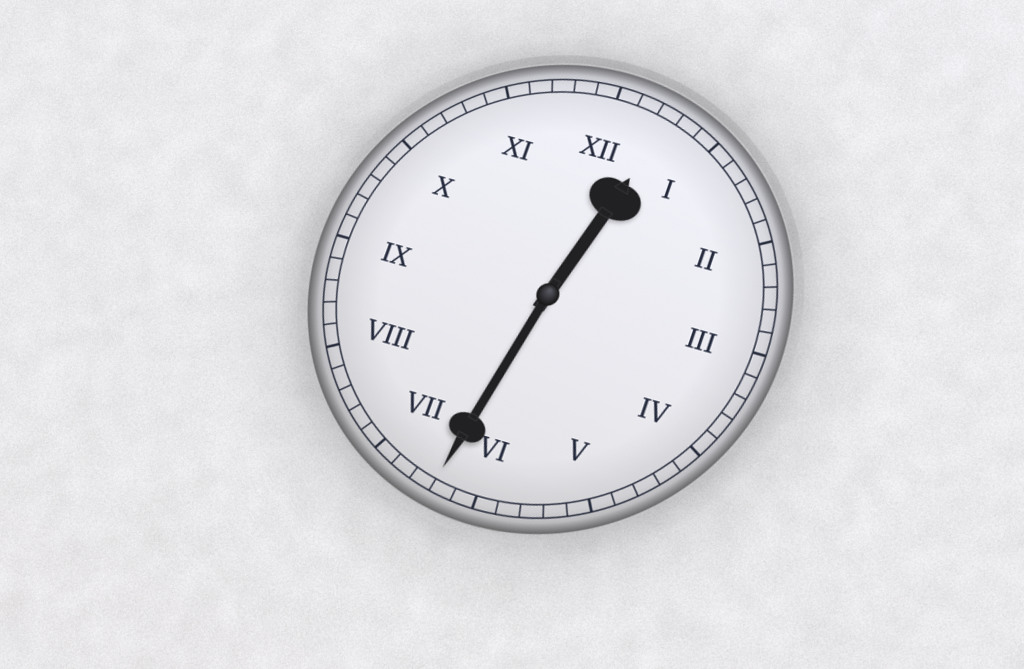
12:32
